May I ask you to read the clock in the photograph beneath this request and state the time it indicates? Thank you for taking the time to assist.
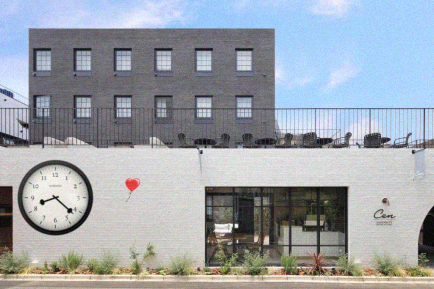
8:22
